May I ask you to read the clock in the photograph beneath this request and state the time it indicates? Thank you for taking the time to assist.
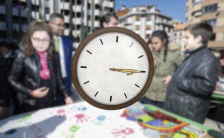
3:15
